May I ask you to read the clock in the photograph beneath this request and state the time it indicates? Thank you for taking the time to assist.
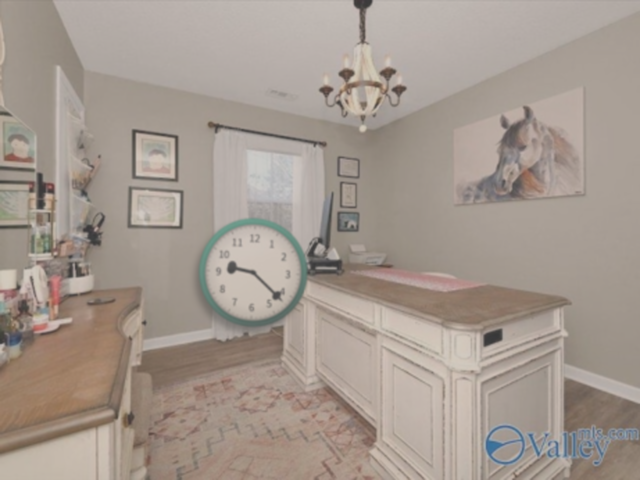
9:22
